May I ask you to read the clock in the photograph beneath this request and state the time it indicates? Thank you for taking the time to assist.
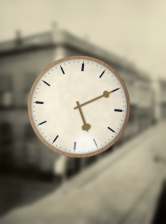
5:10
